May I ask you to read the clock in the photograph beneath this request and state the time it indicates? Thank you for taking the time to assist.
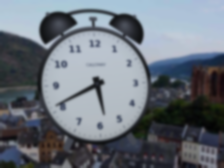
5:41
